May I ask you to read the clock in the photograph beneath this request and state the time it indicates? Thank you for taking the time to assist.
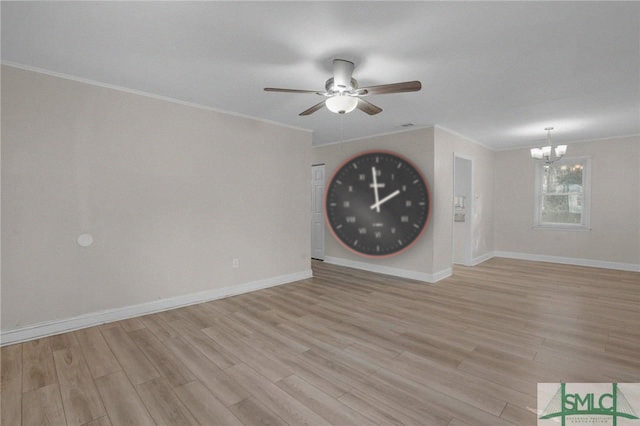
1:59
